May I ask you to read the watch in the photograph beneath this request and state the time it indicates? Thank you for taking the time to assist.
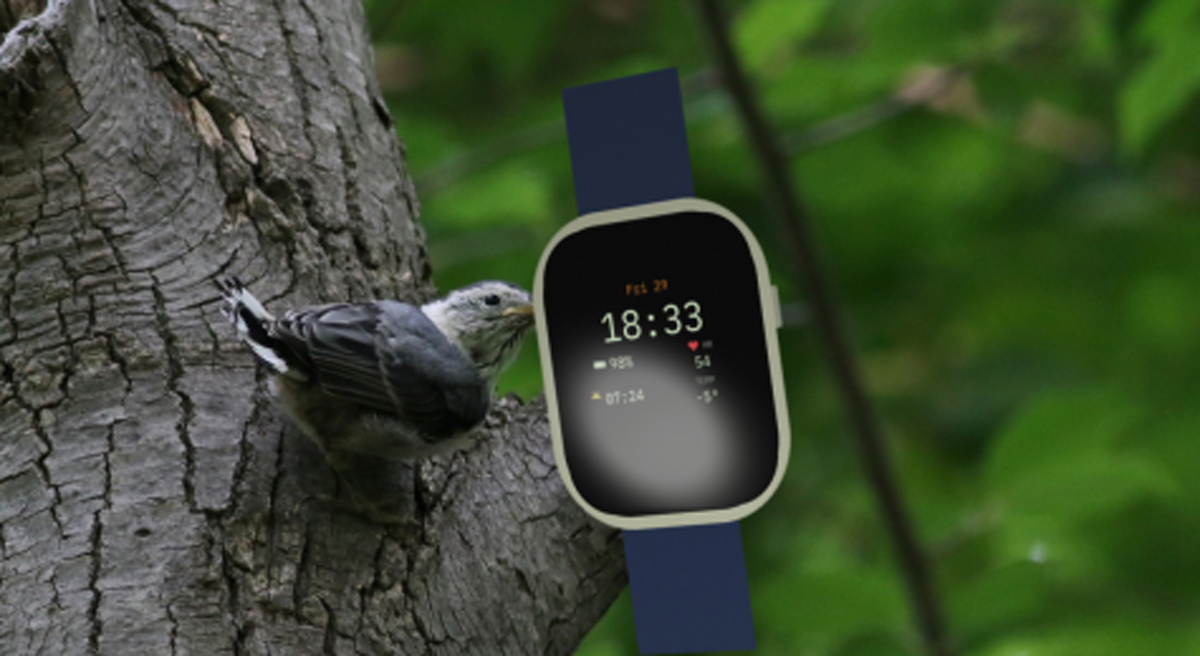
18:33
